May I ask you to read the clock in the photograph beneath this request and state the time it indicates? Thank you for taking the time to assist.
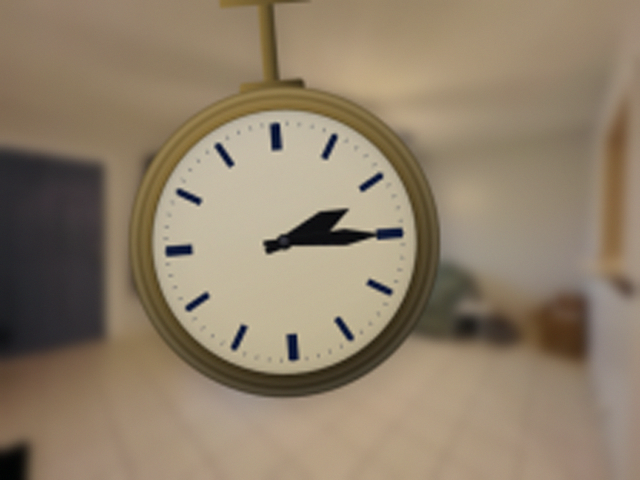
2:15
